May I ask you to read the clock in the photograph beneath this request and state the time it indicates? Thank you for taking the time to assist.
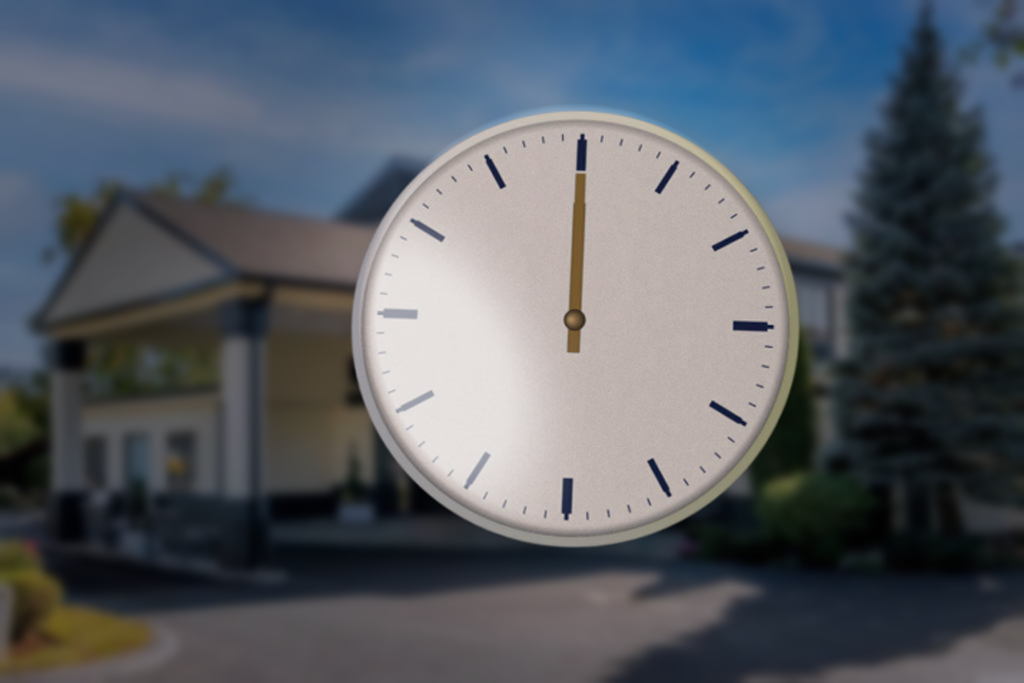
12:00
